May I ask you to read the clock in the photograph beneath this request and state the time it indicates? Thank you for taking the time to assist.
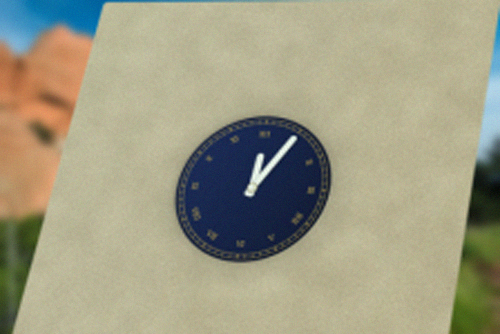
12:05
